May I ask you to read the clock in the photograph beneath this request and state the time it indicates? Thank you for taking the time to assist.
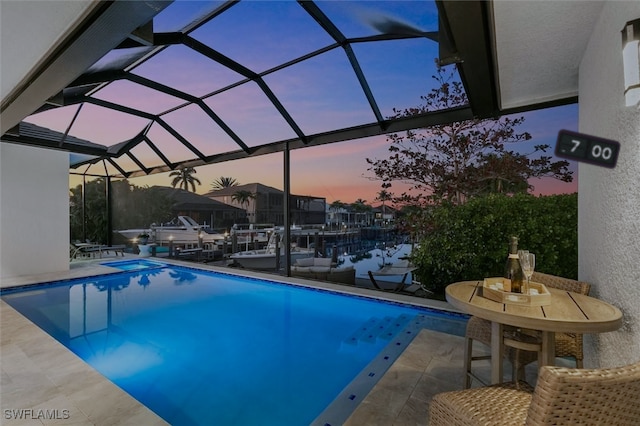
7:00
